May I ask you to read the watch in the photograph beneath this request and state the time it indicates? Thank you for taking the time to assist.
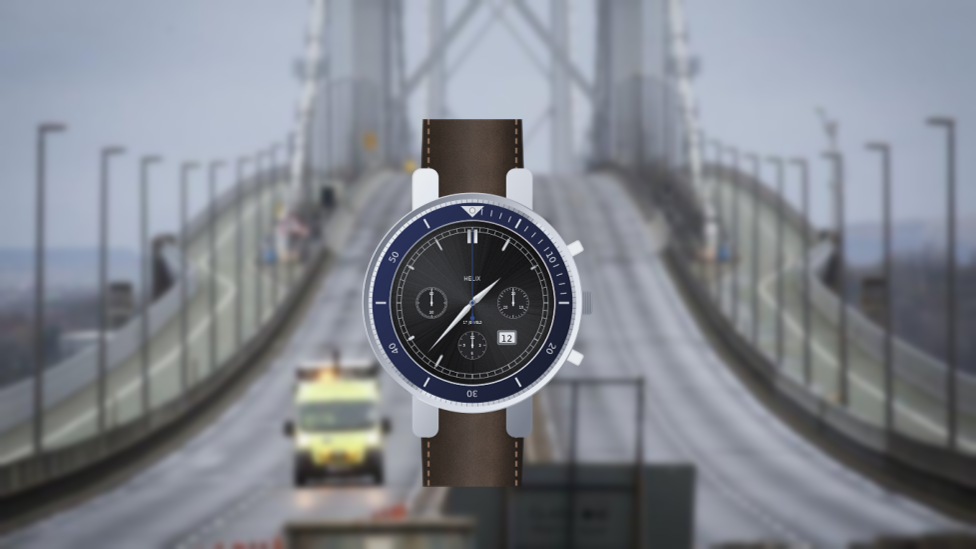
1:37
